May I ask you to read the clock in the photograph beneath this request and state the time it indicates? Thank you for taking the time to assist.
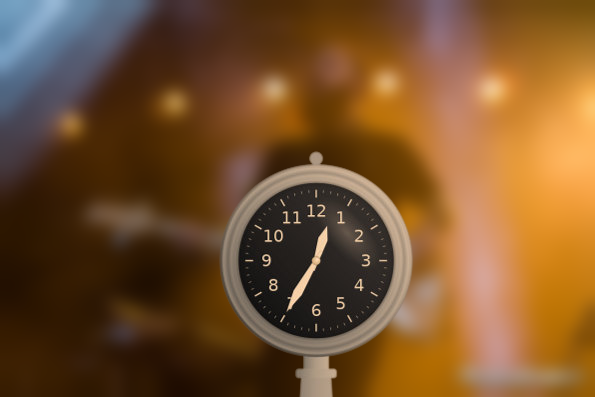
12:35
